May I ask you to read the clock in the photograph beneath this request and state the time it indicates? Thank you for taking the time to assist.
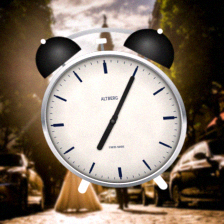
7:05
